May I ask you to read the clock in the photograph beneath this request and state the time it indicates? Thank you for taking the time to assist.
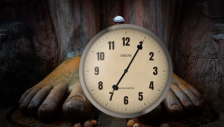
7:05
